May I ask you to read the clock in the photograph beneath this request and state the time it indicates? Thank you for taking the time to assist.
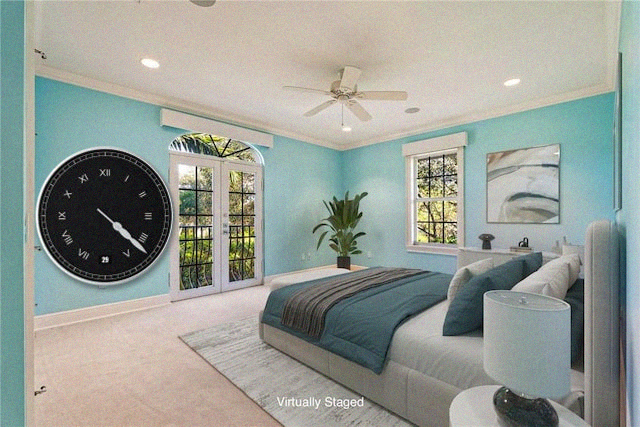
4:22
